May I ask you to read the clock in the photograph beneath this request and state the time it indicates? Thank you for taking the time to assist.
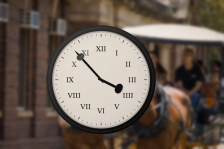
3:53
